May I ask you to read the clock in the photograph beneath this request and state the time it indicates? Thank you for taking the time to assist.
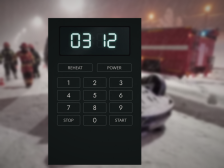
3:12
